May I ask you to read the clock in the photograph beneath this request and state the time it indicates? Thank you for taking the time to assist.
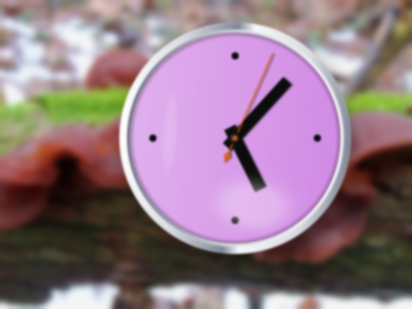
5:07:04
